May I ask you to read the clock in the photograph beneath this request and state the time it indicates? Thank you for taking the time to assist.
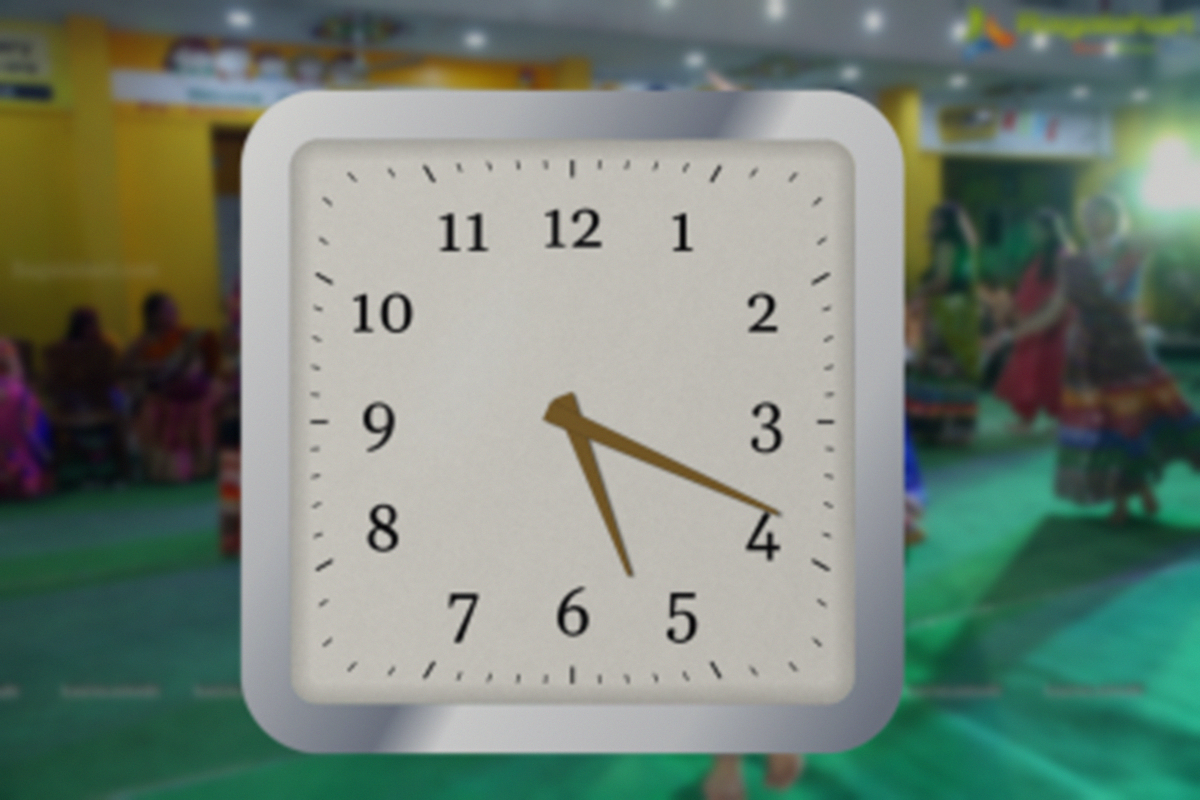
5:19
